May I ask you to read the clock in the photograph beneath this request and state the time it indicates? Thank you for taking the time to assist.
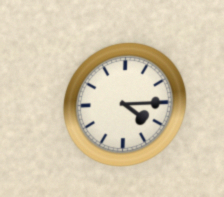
4:15
